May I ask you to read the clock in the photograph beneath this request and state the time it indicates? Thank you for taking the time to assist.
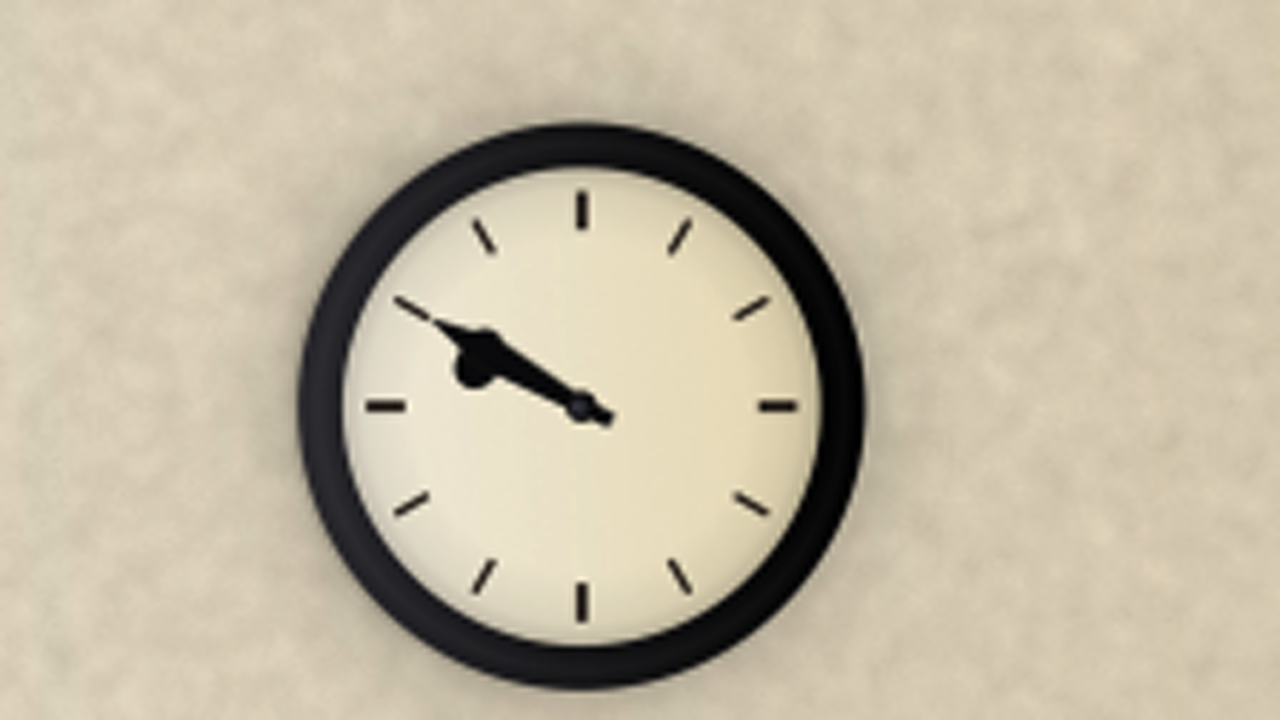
9:50
